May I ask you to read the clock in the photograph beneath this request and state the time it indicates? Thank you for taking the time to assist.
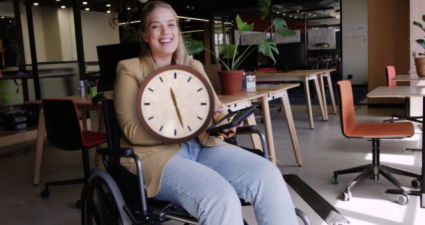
11:27
